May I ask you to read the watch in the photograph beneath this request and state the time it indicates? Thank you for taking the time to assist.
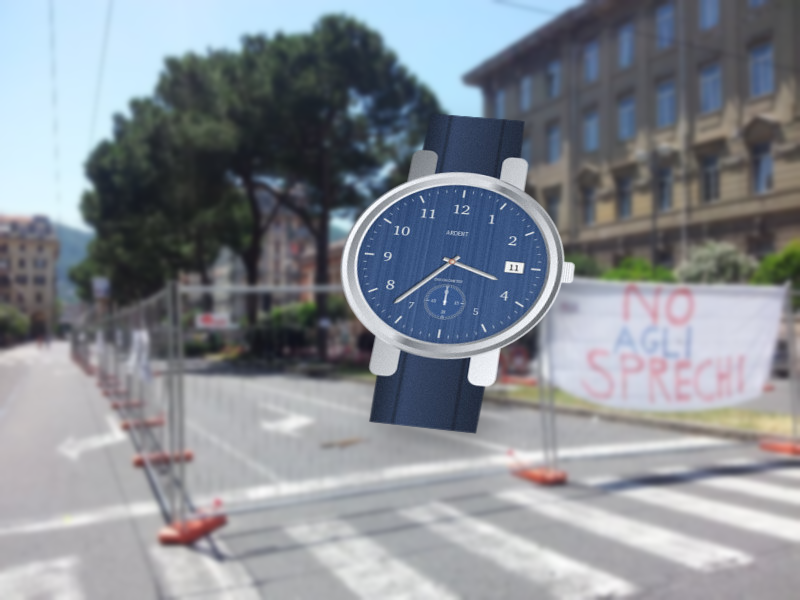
3:37
